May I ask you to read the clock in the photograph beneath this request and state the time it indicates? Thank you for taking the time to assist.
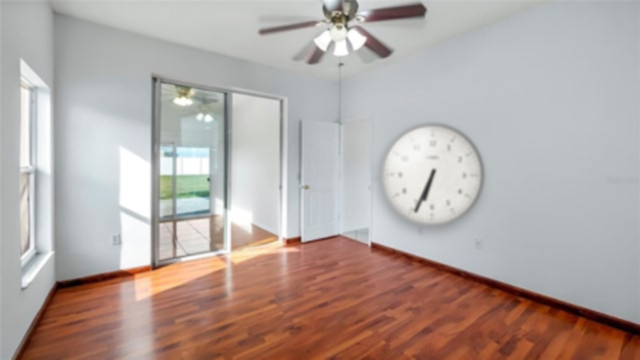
6:34
